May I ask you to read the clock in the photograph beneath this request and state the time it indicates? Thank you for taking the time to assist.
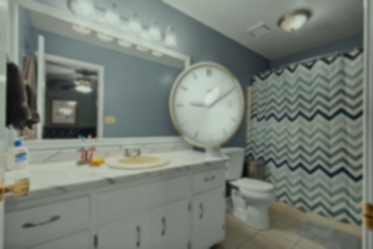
9:10
